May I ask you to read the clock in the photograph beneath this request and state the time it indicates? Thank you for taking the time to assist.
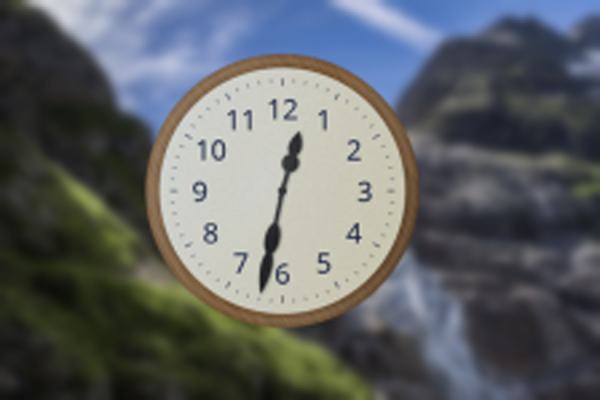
12:32
